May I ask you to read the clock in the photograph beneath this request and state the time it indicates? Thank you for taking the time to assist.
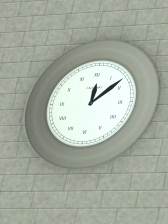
12:08
